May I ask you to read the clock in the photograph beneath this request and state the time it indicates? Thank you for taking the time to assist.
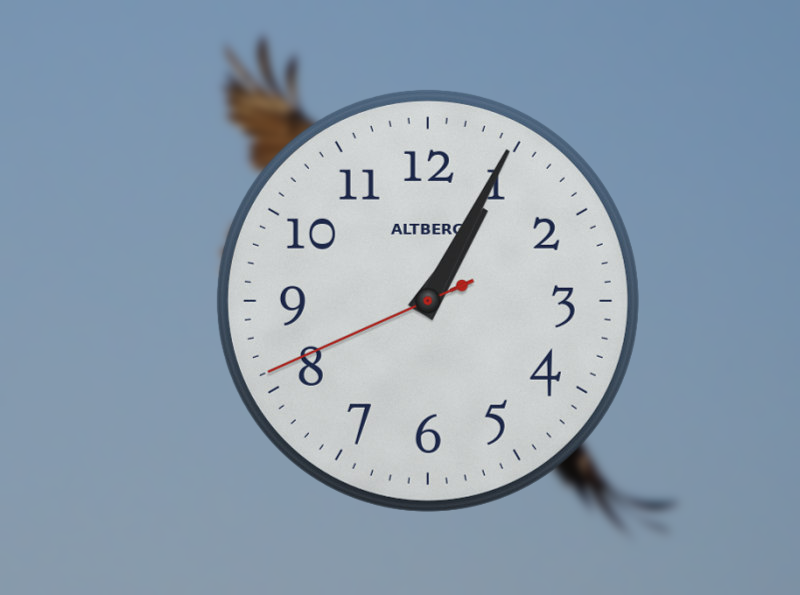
1:04:41
